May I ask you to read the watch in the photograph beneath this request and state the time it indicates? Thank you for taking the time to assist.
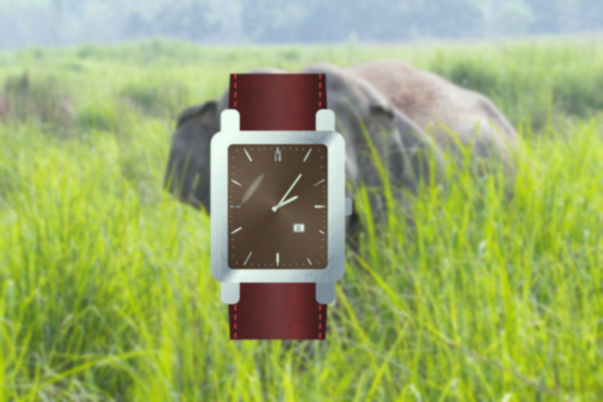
2:06
